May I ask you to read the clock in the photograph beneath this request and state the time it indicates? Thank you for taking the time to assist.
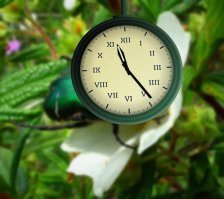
11:24
